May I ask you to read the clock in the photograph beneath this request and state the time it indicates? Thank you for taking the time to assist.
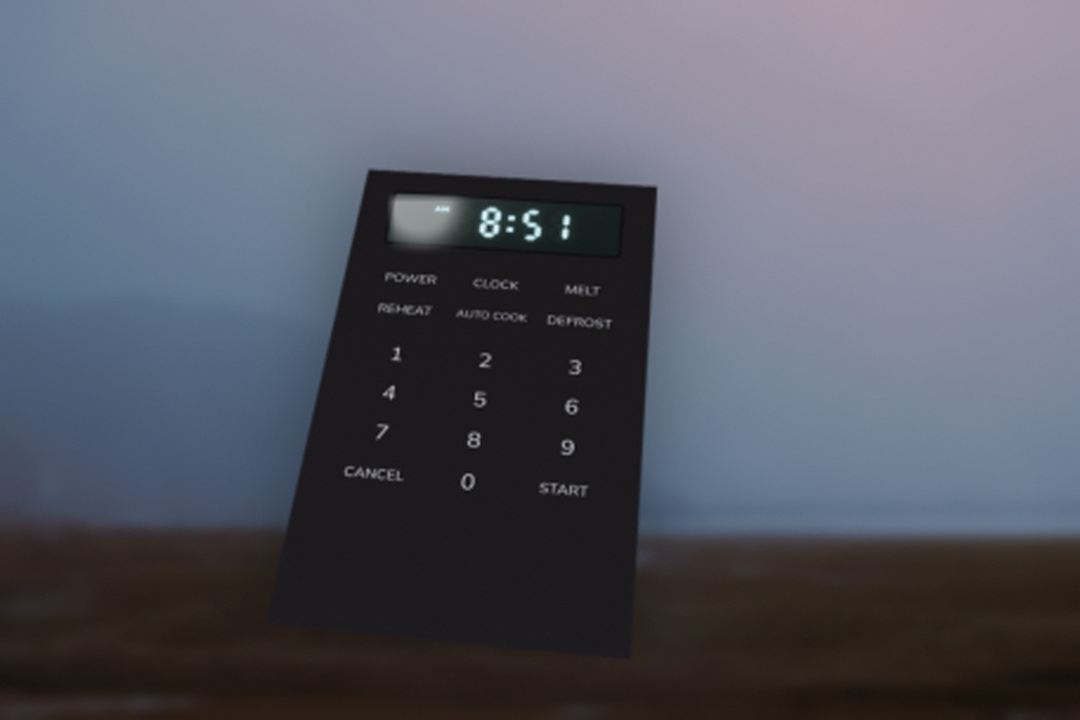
8:51
